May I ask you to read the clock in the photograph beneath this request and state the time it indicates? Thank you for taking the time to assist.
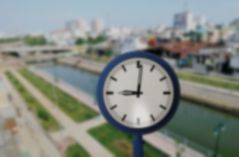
9:01
